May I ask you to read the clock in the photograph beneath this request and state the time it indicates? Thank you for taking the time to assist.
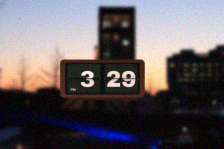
3:29
